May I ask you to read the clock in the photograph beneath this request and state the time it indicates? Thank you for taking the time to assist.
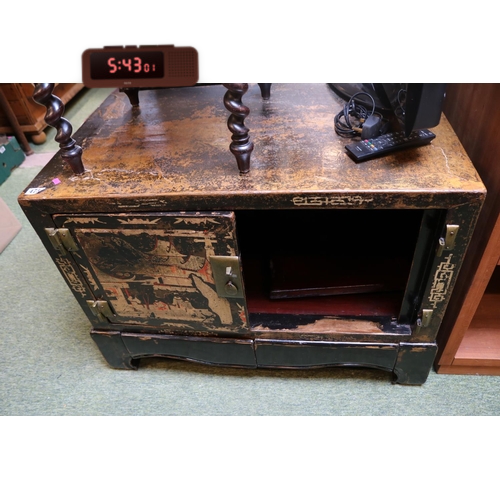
5:43
